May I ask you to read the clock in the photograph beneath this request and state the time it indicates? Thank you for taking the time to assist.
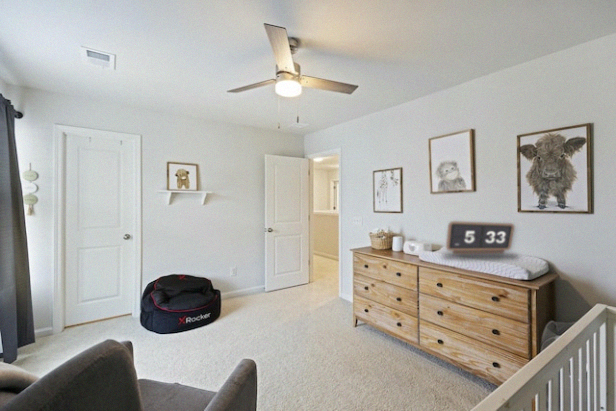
5:33
